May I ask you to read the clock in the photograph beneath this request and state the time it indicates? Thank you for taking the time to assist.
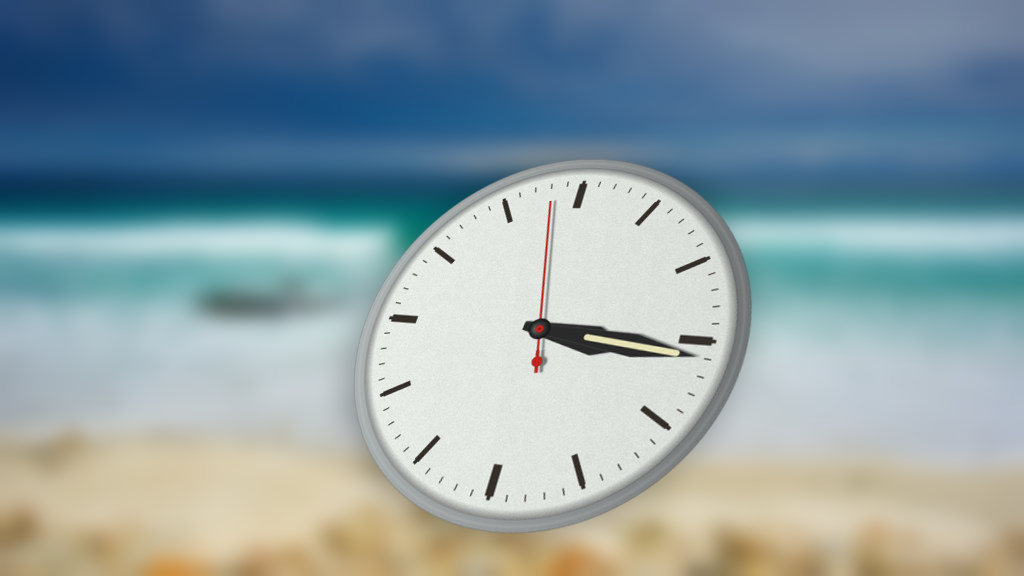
3:15:58
